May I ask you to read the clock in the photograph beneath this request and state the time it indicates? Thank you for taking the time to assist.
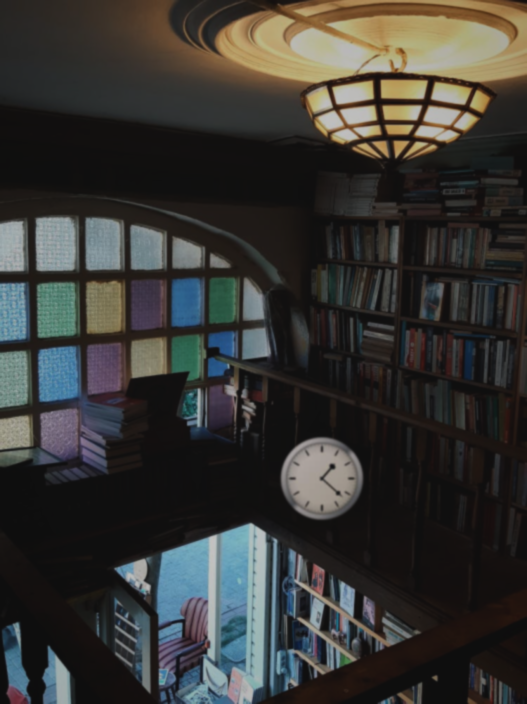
1:22
